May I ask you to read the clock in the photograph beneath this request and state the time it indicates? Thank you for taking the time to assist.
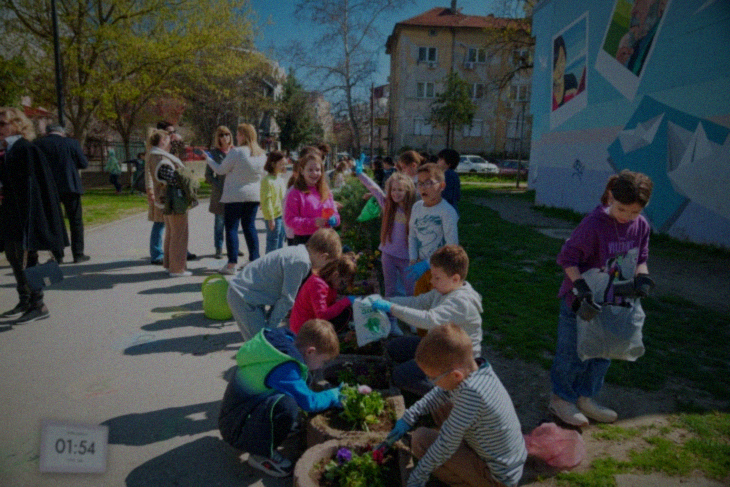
1:54
